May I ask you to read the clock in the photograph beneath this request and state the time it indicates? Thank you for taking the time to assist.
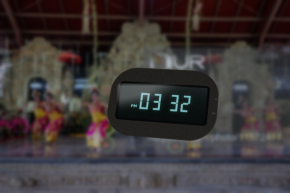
3:32
